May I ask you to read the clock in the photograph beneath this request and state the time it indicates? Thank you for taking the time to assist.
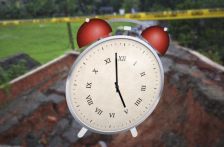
4:58
